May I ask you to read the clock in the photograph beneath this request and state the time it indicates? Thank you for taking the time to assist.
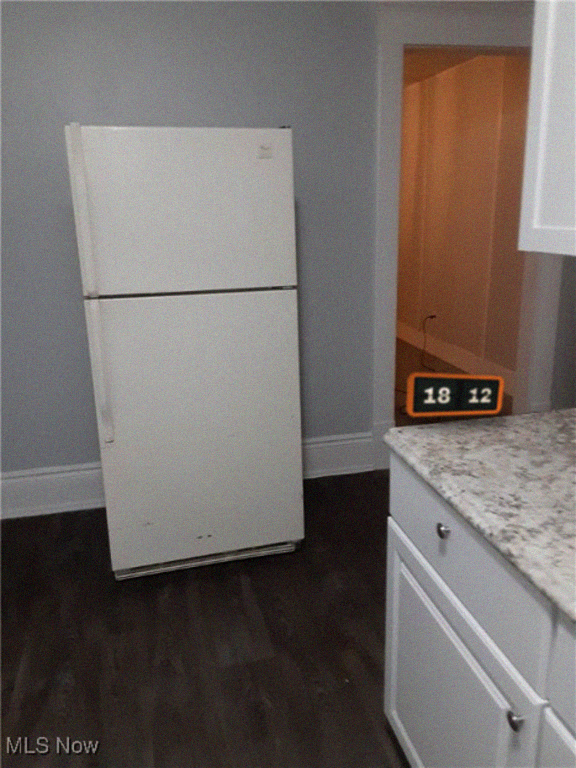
18:12
